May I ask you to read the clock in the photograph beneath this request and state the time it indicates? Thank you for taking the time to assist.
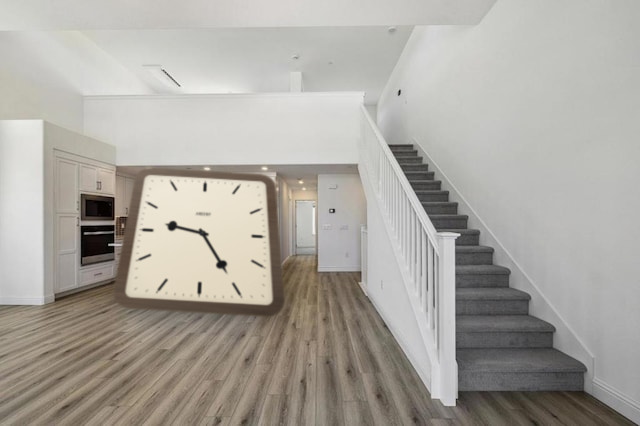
9:25
